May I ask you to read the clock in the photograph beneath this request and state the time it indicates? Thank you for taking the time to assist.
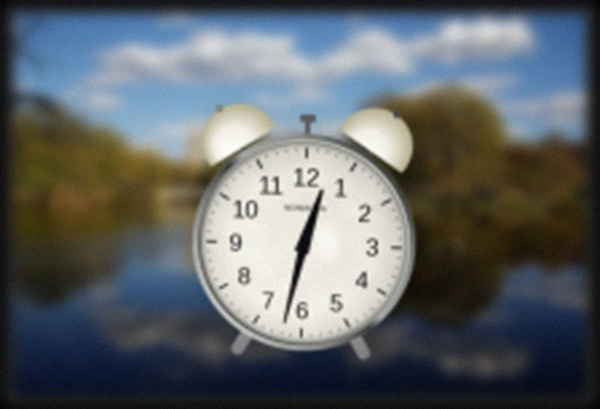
12:32
